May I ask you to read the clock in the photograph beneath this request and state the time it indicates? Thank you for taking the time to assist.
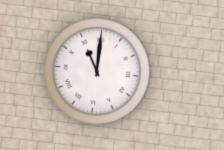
11:00
